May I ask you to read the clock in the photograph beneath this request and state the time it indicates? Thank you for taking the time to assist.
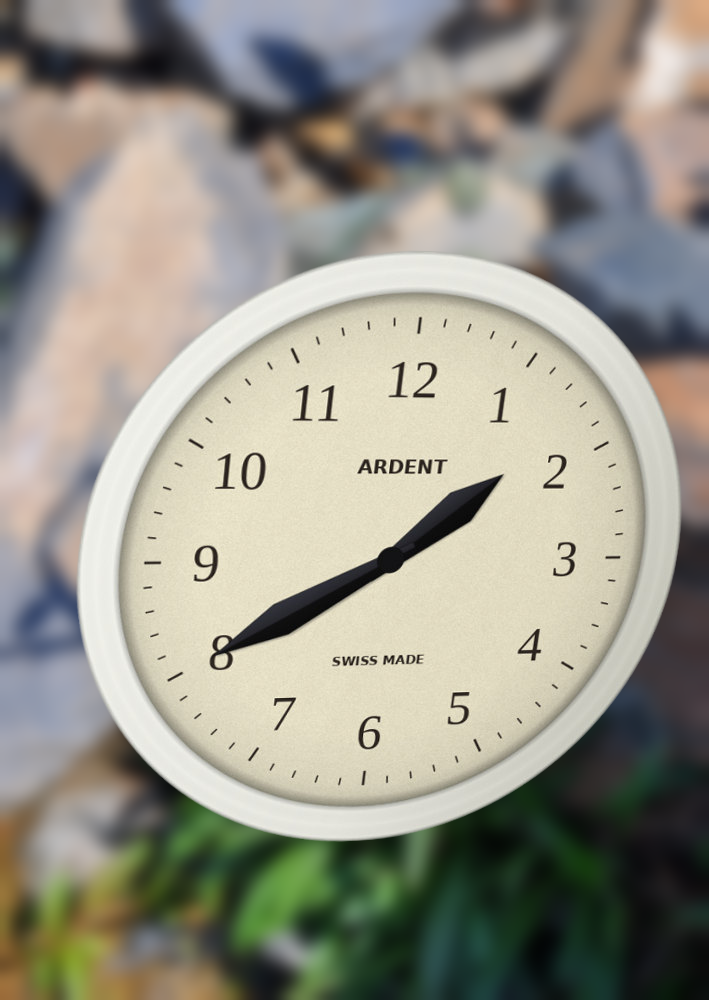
1:40
